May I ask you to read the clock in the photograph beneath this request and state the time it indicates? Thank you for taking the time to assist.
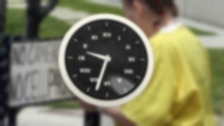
9:33
